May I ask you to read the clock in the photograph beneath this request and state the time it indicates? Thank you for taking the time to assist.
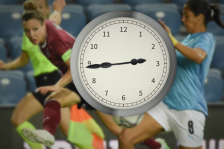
2:44
